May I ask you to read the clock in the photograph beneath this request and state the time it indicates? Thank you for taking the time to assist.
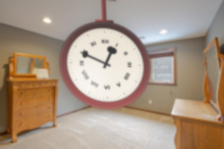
12:49
